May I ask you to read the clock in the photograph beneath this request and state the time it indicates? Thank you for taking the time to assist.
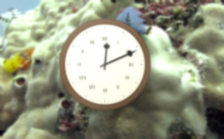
12:11
